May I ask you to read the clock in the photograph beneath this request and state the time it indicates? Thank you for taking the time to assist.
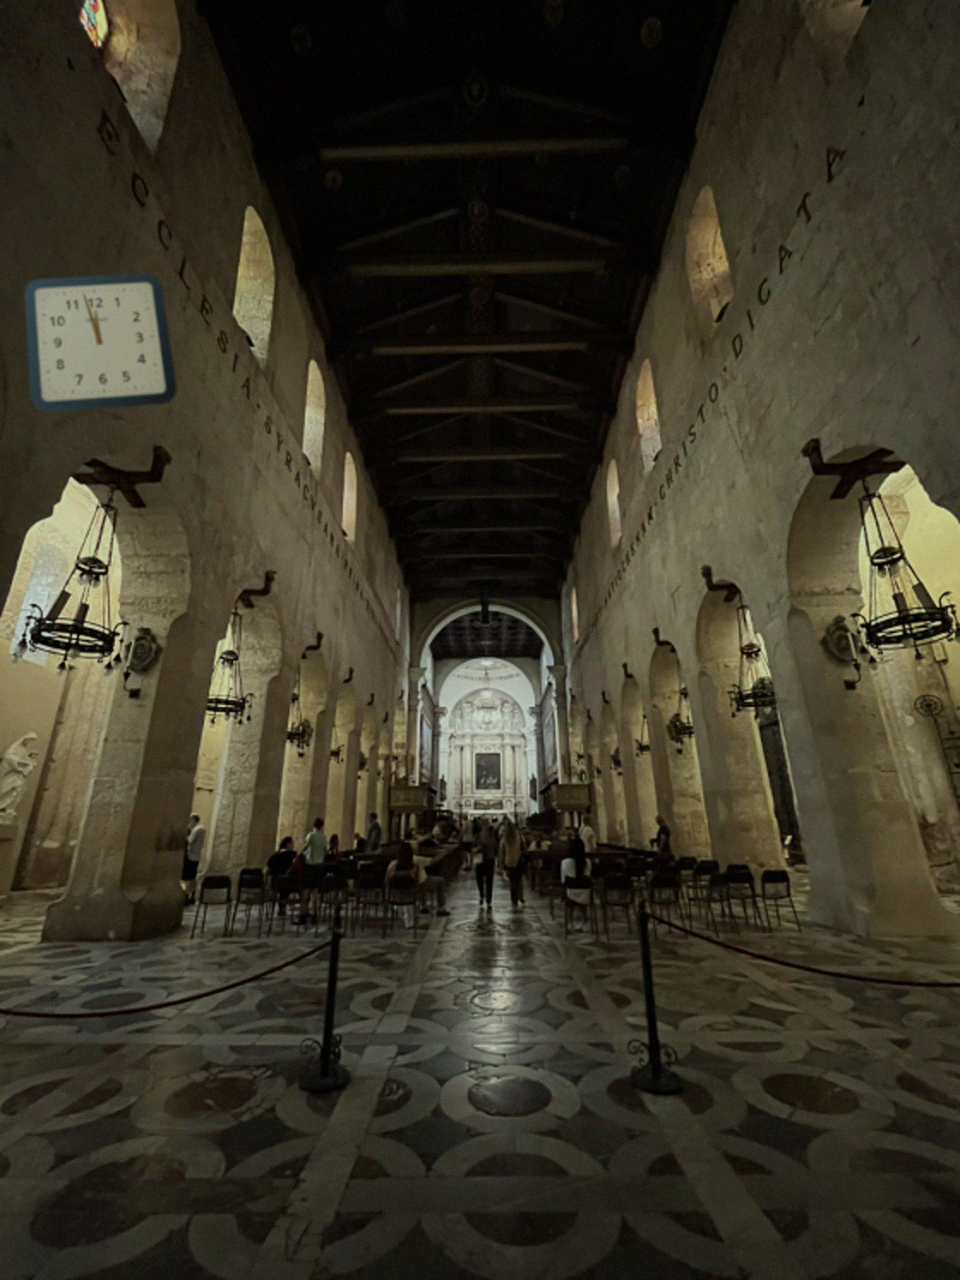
11:58
